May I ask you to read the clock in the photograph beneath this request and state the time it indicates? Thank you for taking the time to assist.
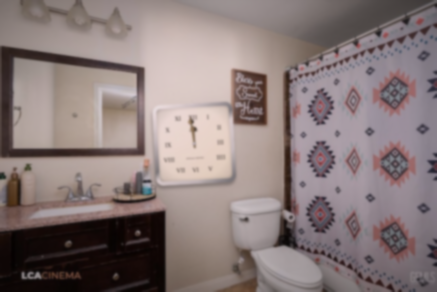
11:59
